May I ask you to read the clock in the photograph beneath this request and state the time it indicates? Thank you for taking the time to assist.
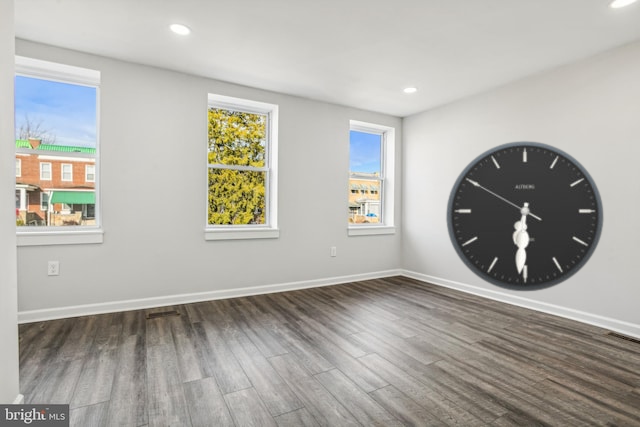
6:30:50
